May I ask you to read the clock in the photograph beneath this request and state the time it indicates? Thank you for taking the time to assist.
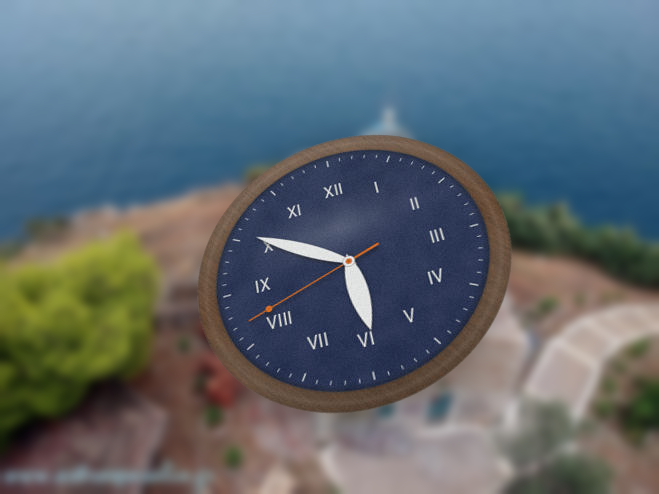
5:50:42
